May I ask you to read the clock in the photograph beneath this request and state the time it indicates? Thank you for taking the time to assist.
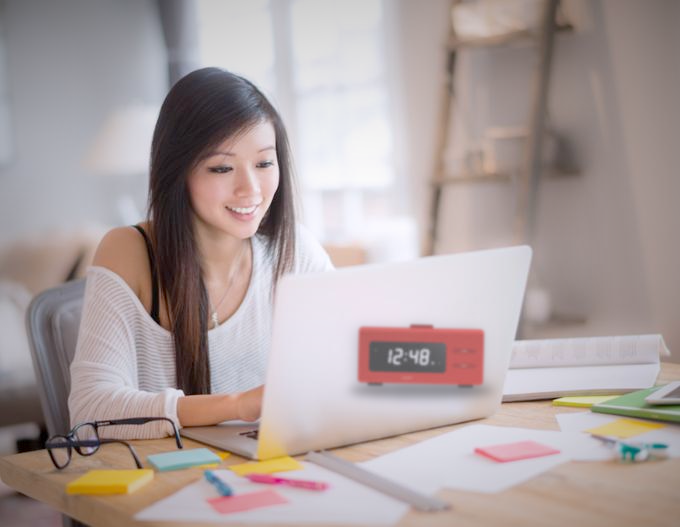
12:48
